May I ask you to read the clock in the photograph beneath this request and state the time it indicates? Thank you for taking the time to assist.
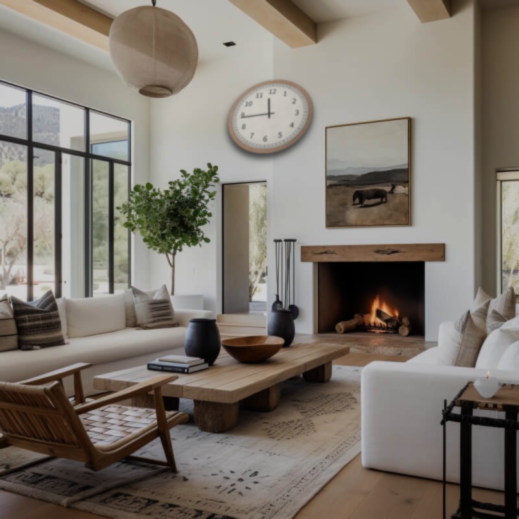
11:44
